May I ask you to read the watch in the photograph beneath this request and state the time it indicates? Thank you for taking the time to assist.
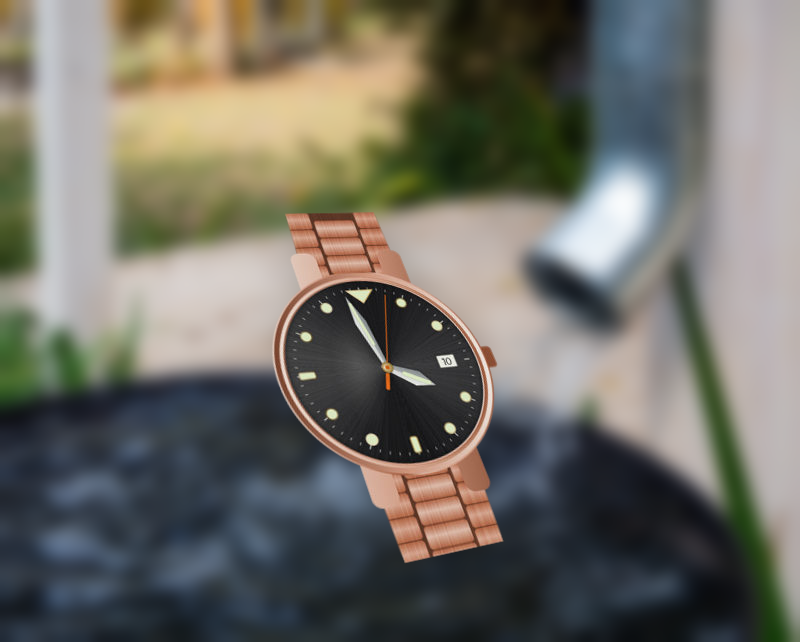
3:58:03
